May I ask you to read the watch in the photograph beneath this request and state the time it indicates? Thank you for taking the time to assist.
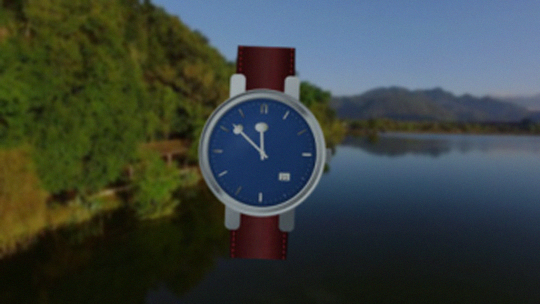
11:52
